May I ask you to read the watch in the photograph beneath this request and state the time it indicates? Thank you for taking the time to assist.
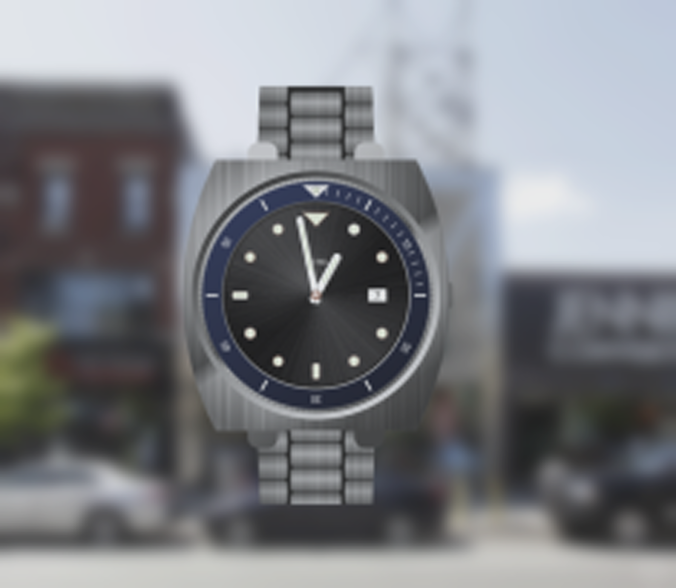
12:58
